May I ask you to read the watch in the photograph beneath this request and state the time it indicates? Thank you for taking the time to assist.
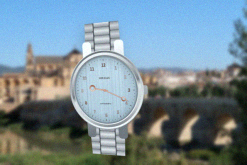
9:19
